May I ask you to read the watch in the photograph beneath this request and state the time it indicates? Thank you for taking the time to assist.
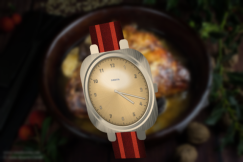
4:18
